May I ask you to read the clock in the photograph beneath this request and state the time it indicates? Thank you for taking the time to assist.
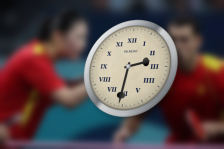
2:31
